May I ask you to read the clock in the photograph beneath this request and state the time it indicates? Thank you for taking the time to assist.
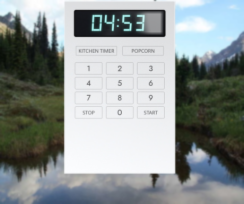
4:53
